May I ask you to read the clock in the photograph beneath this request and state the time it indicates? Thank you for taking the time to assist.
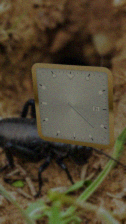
4:22
